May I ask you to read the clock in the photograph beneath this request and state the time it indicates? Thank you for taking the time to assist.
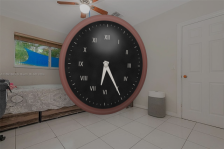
6:25
